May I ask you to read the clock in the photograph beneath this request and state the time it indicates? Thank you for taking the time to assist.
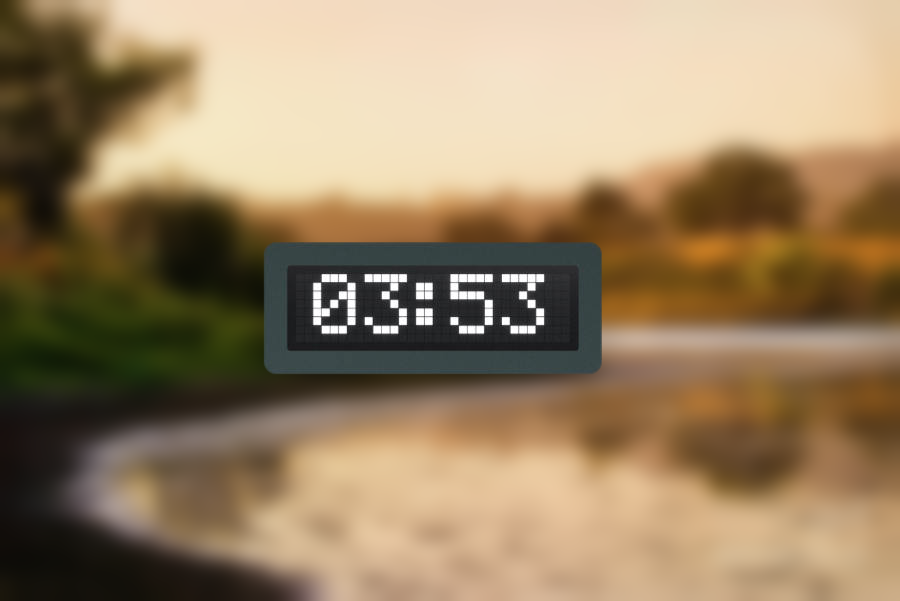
3:53
